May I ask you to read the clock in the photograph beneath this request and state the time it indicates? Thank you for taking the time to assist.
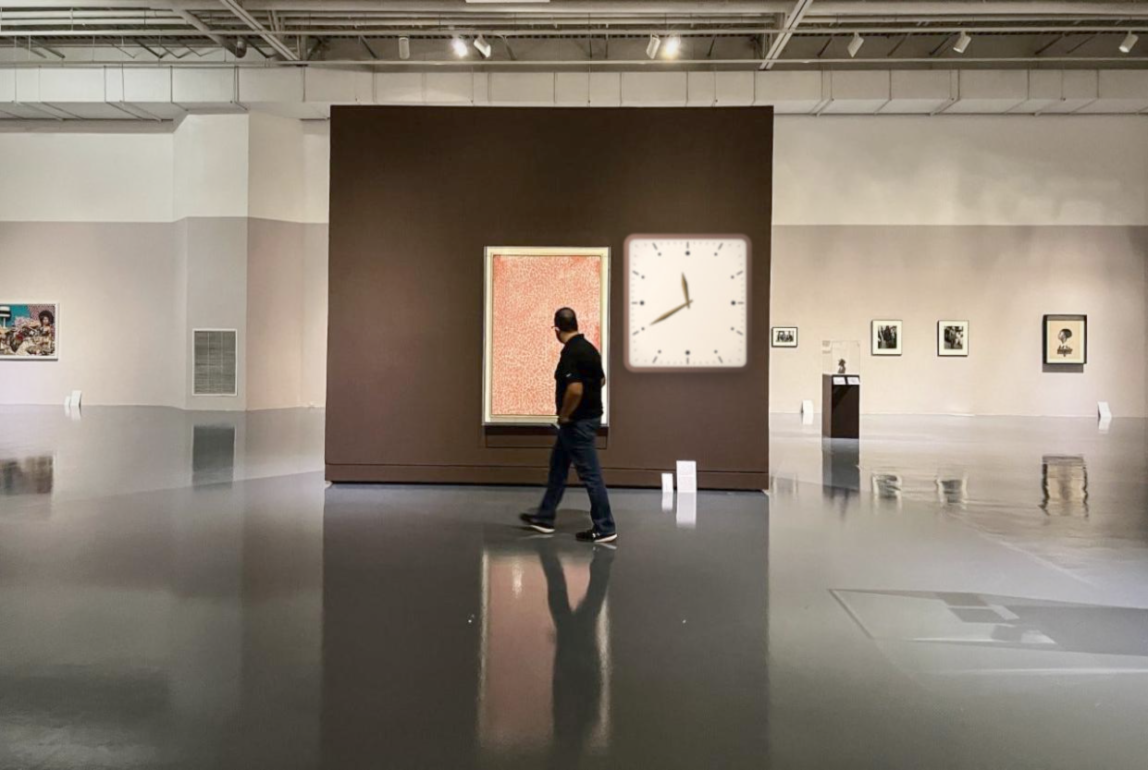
11:40
